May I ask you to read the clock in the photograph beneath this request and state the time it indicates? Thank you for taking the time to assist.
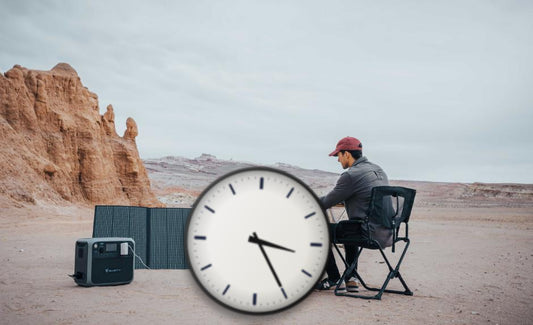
3:25
